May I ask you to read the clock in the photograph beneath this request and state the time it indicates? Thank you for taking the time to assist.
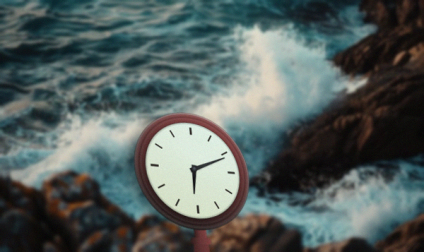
6:11
